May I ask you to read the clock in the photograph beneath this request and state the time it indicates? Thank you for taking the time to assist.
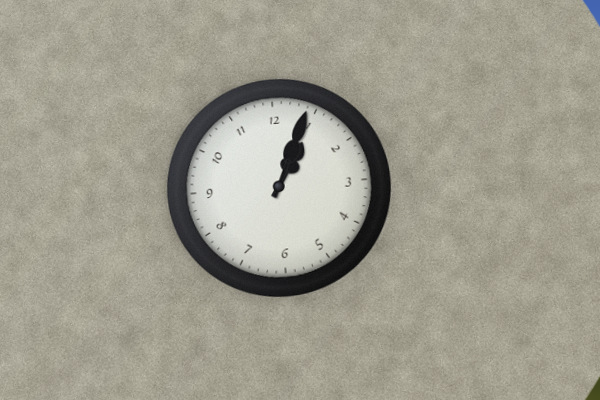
1:04
